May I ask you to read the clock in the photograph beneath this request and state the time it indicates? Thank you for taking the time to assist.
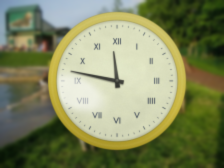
11:47
